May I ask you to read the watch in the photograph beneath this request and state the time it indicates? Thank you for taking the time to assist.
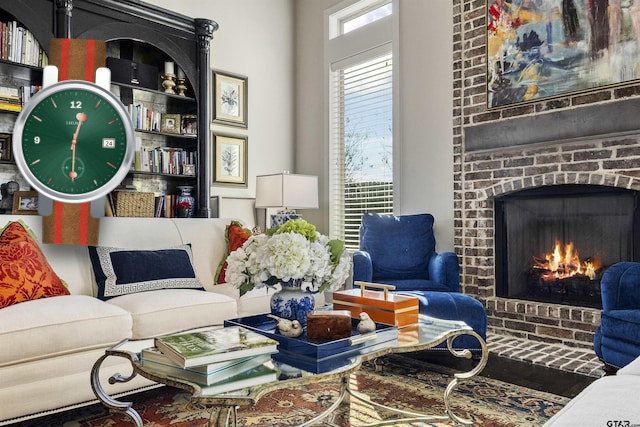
12:30
